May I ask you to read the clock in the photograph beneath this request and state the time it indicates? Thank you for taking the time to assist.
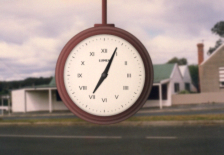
7:04
